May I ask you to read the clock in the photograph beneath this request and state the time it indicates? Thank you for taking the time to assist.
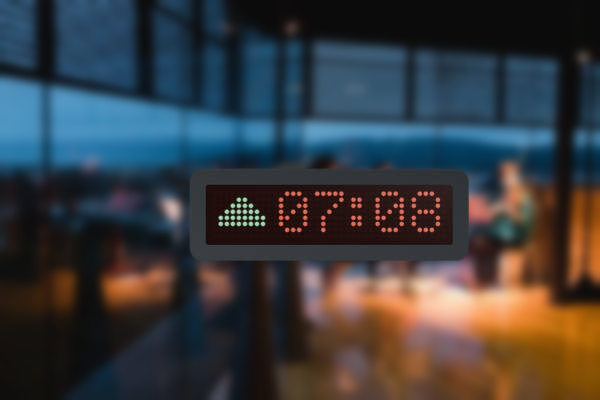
7:08
